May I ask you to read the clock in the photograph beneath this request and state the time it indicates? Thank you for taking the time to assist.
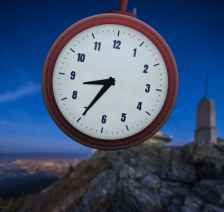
8:35
